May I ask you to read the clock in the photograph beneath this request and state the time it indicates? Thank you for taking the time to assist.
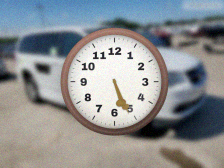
5:26
